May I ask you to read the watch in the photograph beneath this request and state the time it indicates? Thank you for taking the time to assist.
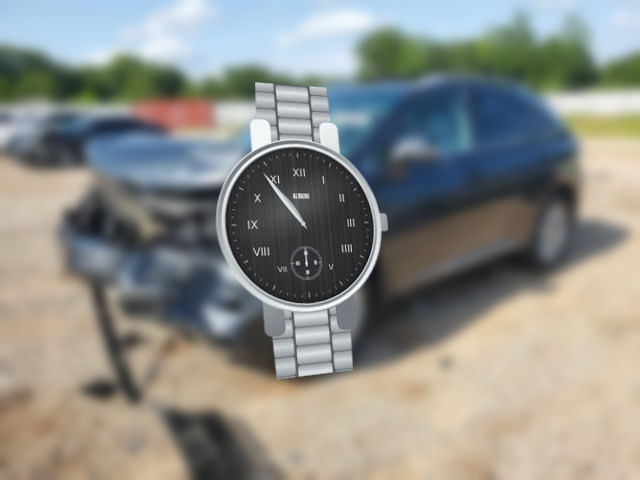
10:54
